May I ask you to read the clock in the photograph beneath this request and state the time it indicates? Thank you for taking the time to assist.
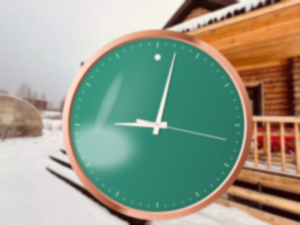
9:02:17
